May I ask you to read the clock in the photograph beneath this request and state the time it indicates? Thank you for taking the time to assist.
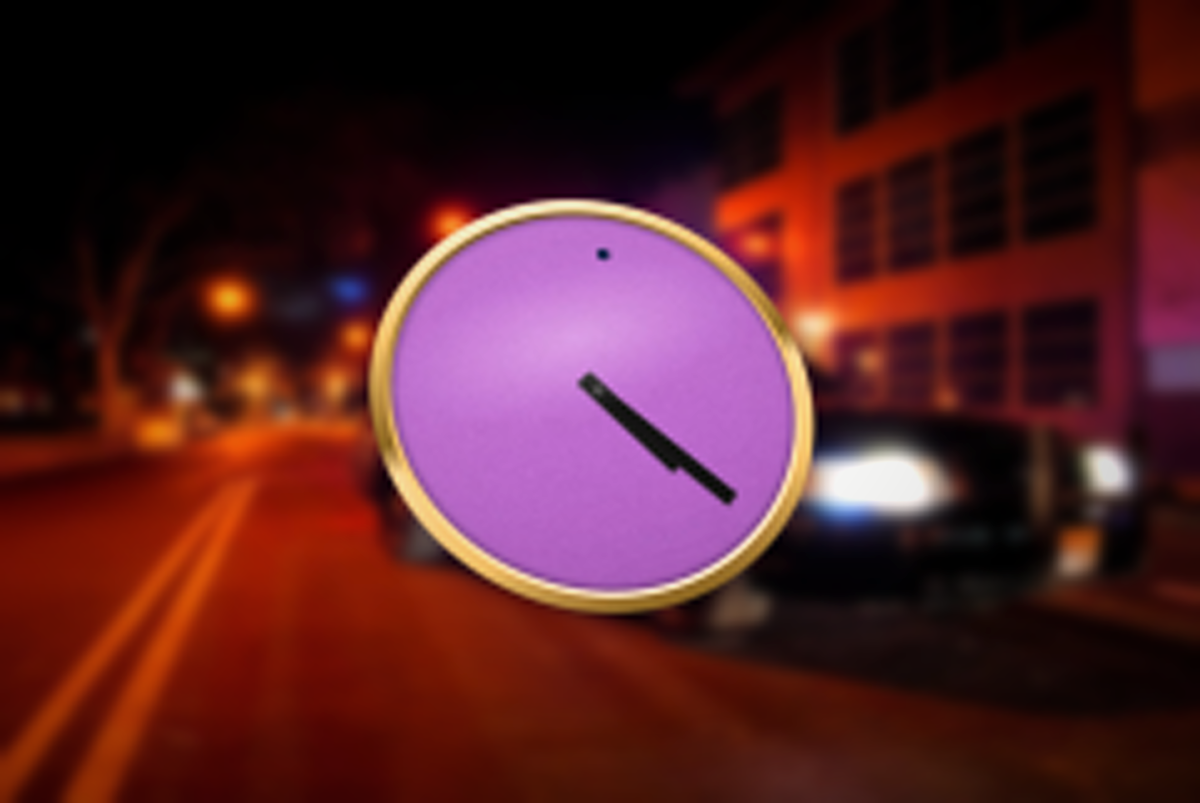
4:21
